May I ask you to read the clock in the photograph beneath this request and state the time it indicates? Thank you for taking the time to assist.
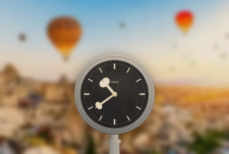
10:39
